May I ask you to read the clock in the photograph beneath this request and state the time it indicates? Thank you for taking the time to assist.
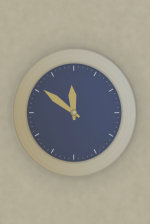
11:51
